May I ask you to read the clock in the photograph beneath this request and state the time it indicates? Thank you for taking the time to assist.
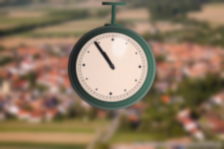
10:54
